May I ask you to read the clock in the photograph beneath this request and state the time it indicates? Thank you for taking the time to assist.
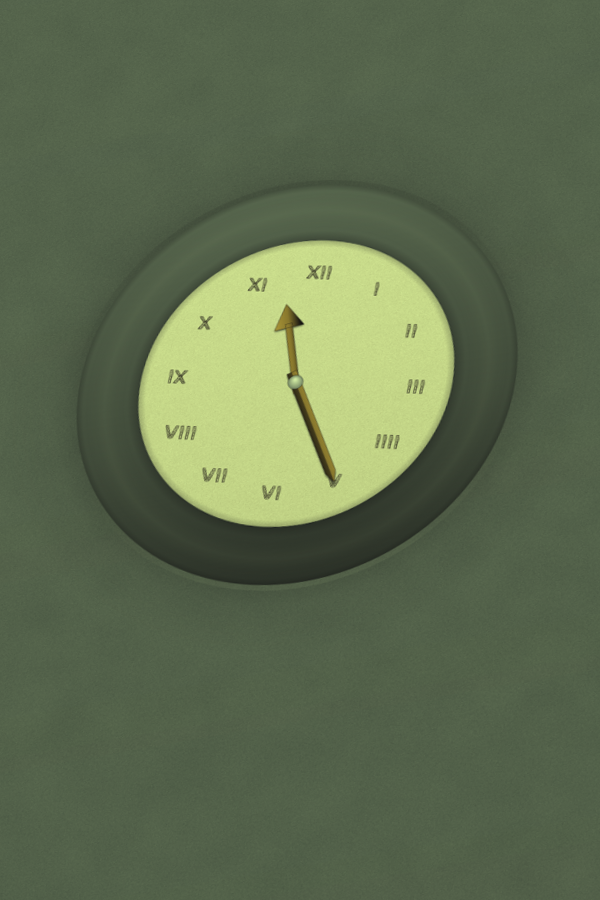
11:25
